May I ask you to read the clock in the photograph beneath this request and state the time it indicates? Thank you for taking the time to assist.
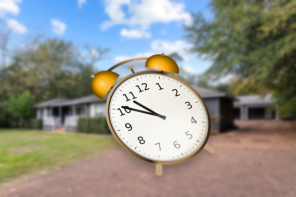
10:51
